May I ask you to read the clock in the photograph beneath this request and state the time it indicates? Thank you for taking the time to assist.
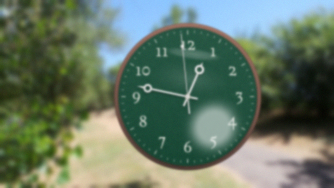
12:46:59
